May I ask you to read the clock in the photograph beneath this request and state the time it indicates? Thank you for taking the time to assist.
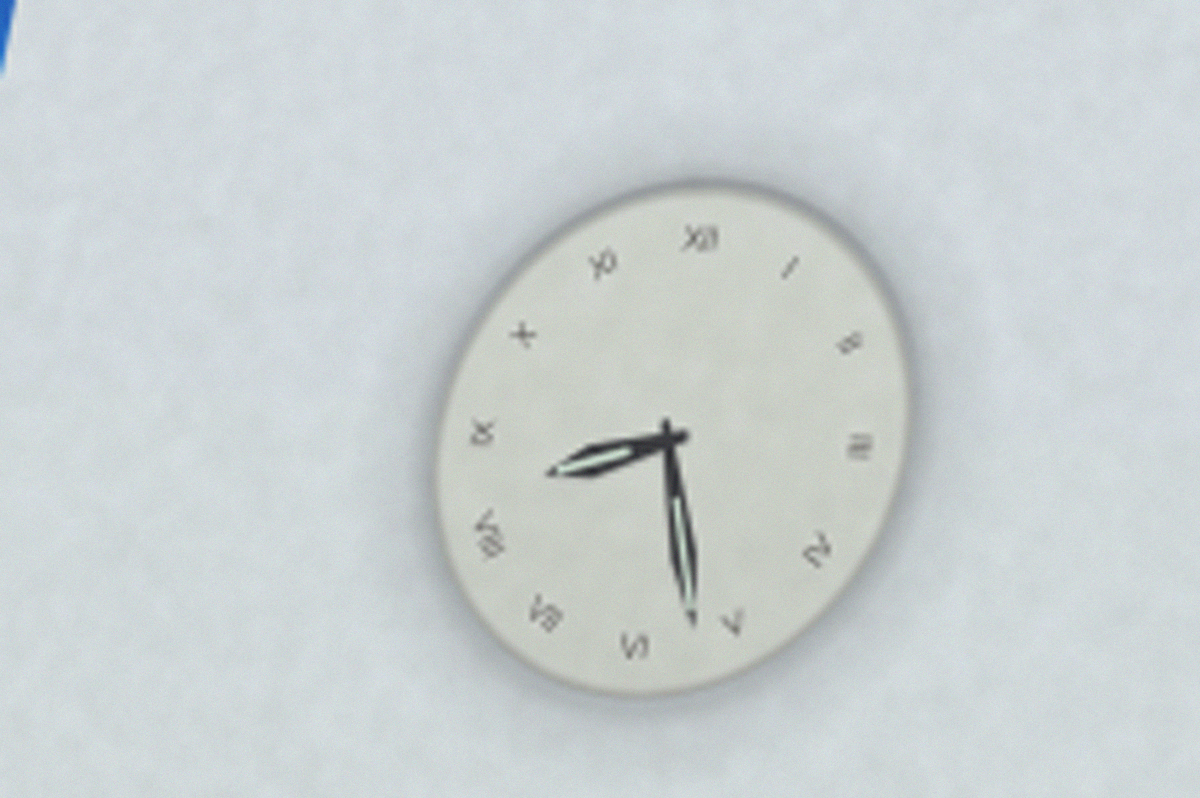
8:27
